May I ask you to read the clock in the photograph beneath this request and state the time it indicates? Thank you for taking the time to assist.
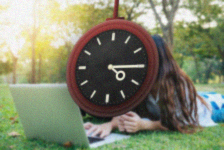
4:15
